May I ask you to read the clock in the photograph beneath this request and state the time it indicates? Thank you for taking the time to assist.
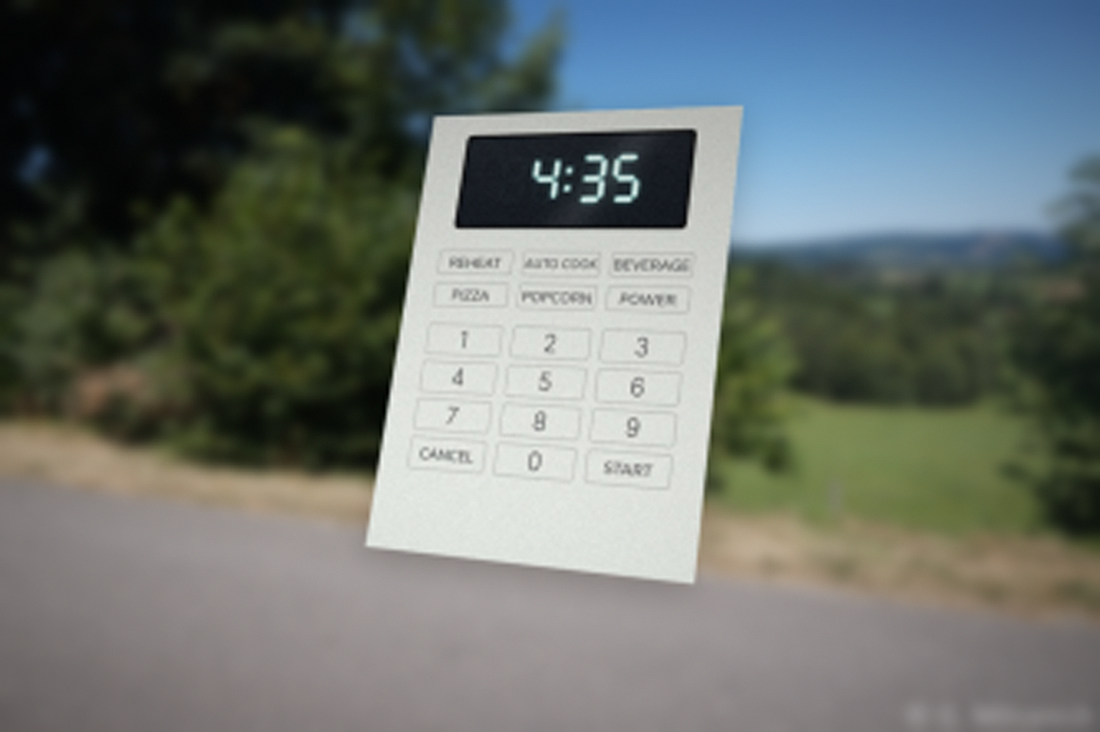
4:35
